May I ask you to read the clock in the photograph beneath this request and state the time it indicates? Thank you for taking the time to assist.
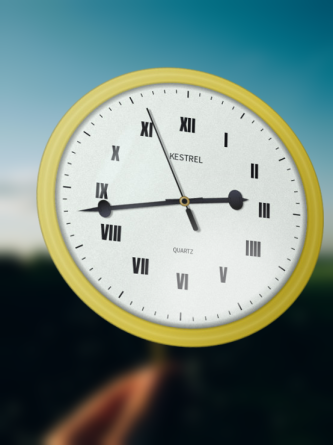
2:42:56
